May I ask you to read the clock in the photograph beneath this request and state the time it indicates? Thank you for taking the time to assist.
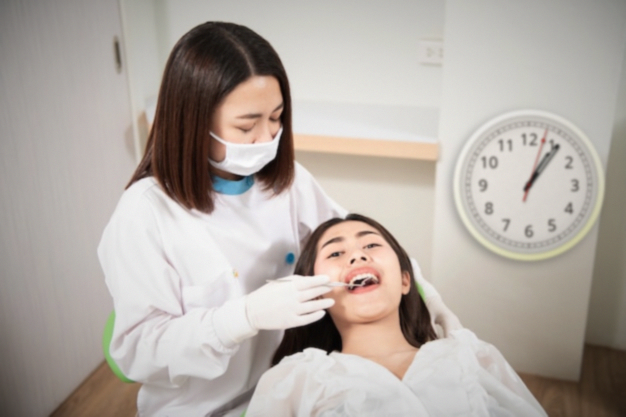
1:06:03
